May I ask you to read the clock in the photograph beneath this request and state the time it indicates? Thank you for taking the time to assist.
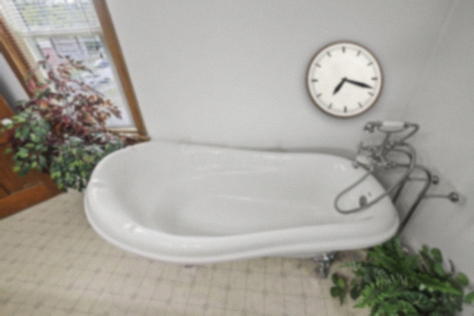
7:18
